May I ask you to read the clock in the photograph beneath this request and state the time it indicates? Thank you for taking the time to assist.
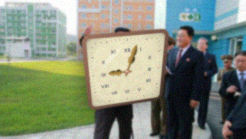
9:03
